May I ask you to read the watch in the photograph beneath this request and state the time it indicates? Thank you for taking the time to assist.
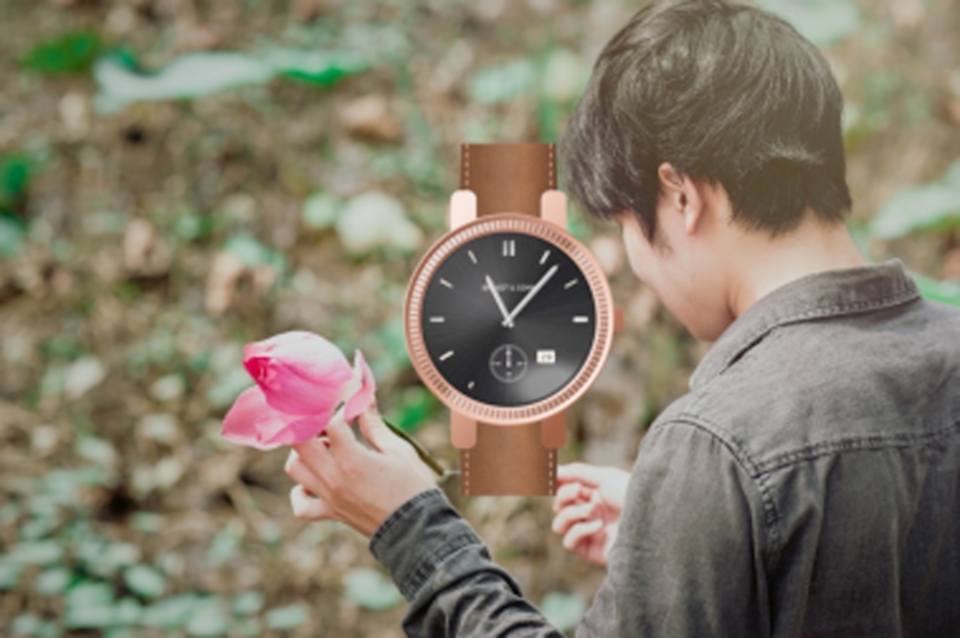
11:07
